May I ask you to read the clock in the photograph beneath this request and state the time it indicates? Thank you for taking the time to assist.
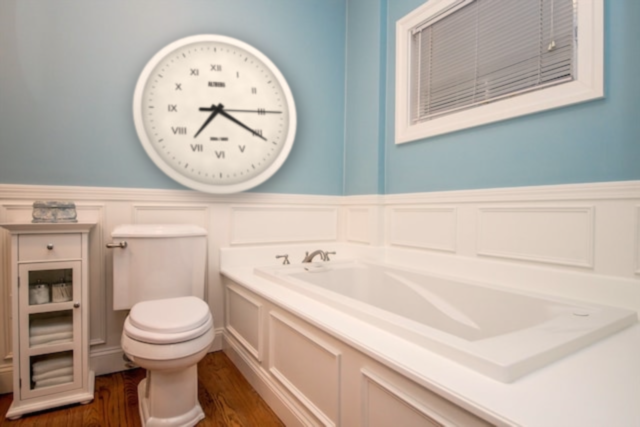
7:20:15
